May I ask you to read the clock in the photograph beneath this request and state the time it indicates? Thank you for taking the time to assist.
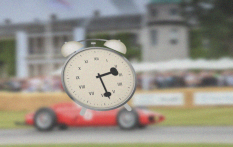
2:28
